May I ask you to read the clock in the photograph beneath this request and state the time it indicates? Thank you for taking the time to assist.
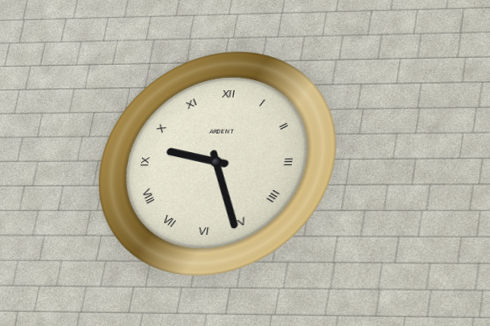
9:26
